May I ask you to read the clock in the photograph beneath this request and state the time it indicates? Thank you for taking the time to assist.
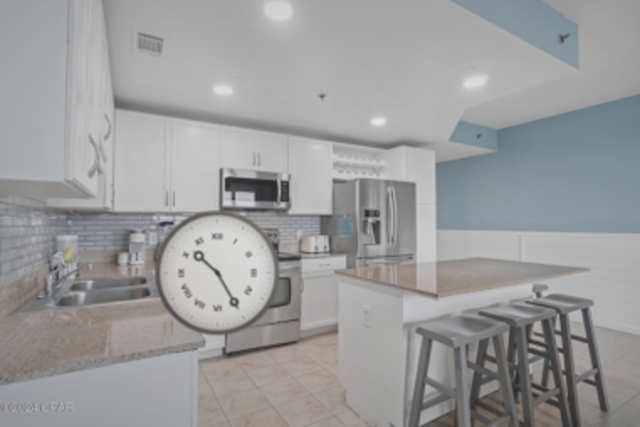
10:25
